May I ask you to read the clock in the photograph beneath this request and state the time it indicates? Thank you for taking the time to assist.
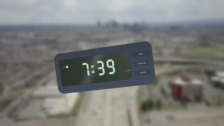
7:39
